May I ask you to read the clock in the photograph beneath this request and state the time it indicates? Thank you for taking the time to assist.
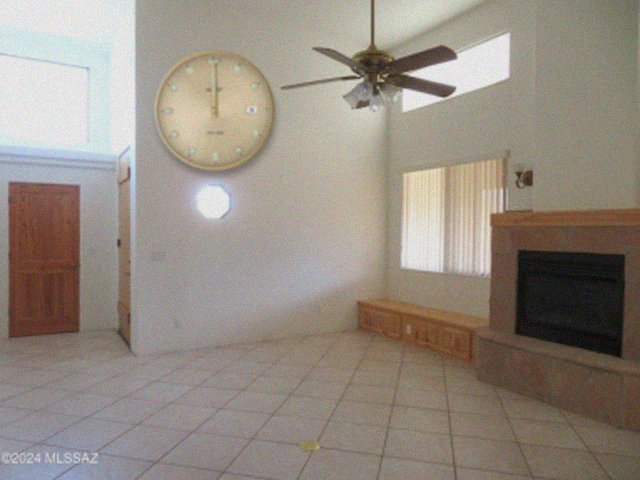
12:00
